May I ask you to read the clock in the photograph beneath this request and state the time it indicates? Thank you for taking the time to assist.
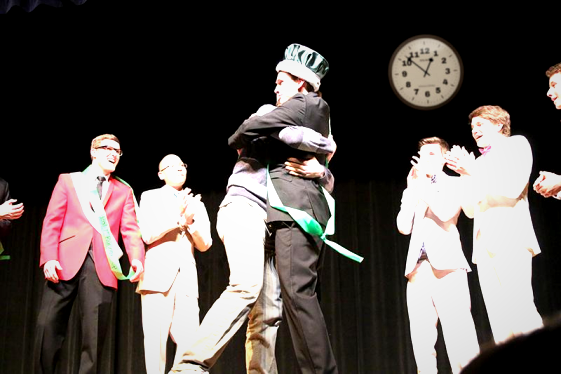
12:52
